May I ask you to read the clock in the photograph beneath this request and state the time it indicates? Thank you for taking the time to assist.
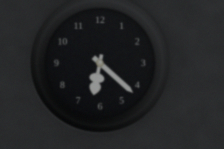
6:22
